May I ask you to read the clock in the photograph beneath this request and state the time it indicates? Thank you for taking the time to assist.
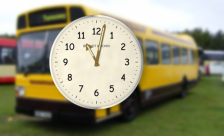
11:02
